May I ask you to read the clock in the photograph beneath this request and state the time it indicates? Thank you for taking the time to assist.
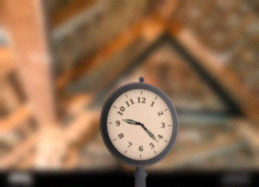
9:22
